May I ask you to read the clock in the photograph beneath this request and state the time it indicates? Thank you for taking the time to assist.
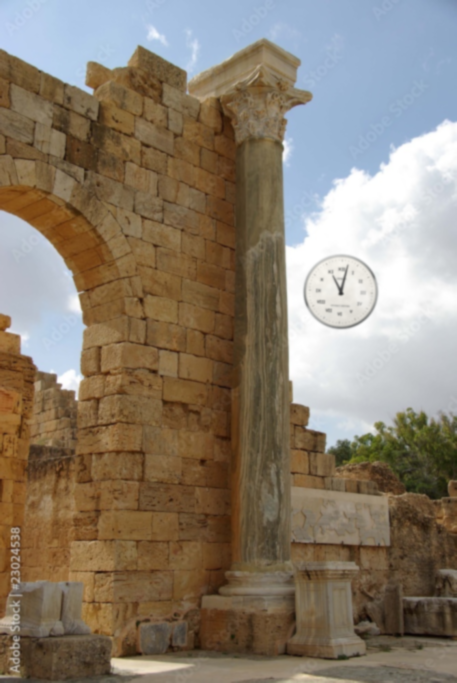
11:02
